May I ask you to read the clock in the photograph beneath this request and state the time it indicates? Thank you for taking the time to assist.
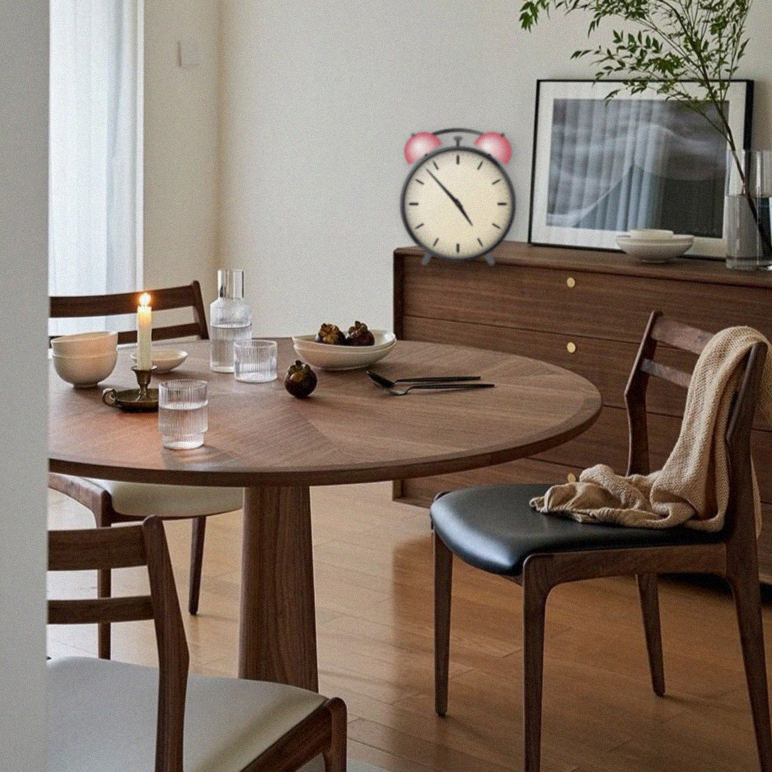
4:53
